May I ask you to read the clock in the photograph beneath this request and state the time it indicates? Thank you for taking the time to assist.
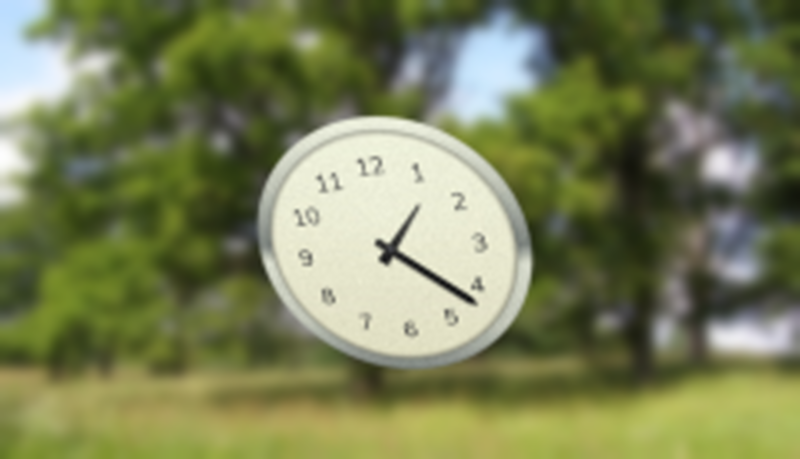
1:22
